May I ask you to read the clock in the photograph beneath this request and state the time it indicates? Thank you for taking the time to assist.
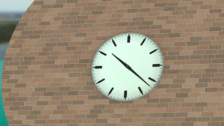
10:22
